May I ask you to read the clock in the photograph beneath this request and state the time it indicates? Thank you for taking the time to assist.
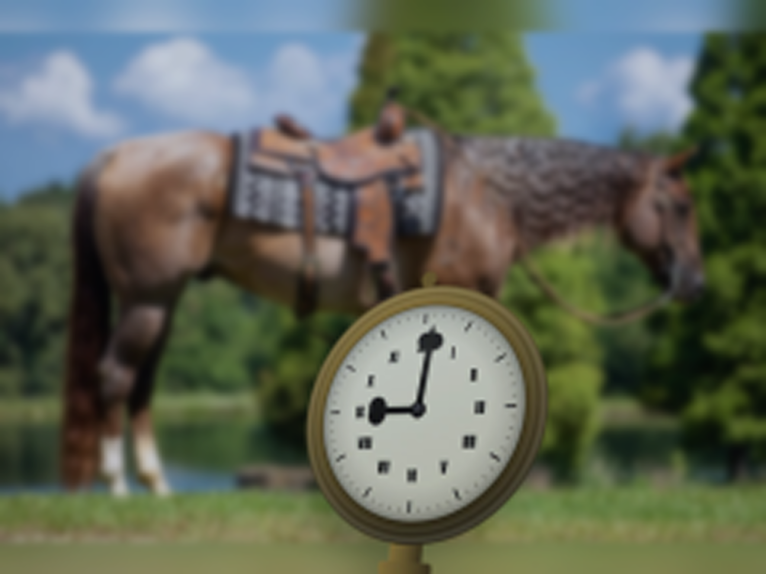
9:01
